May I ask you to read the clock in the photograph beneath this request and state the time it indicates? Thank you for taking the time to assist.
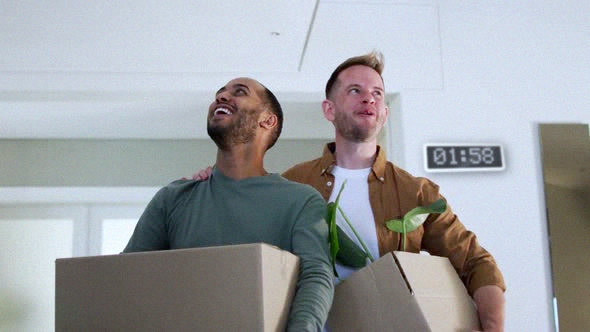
1:58
